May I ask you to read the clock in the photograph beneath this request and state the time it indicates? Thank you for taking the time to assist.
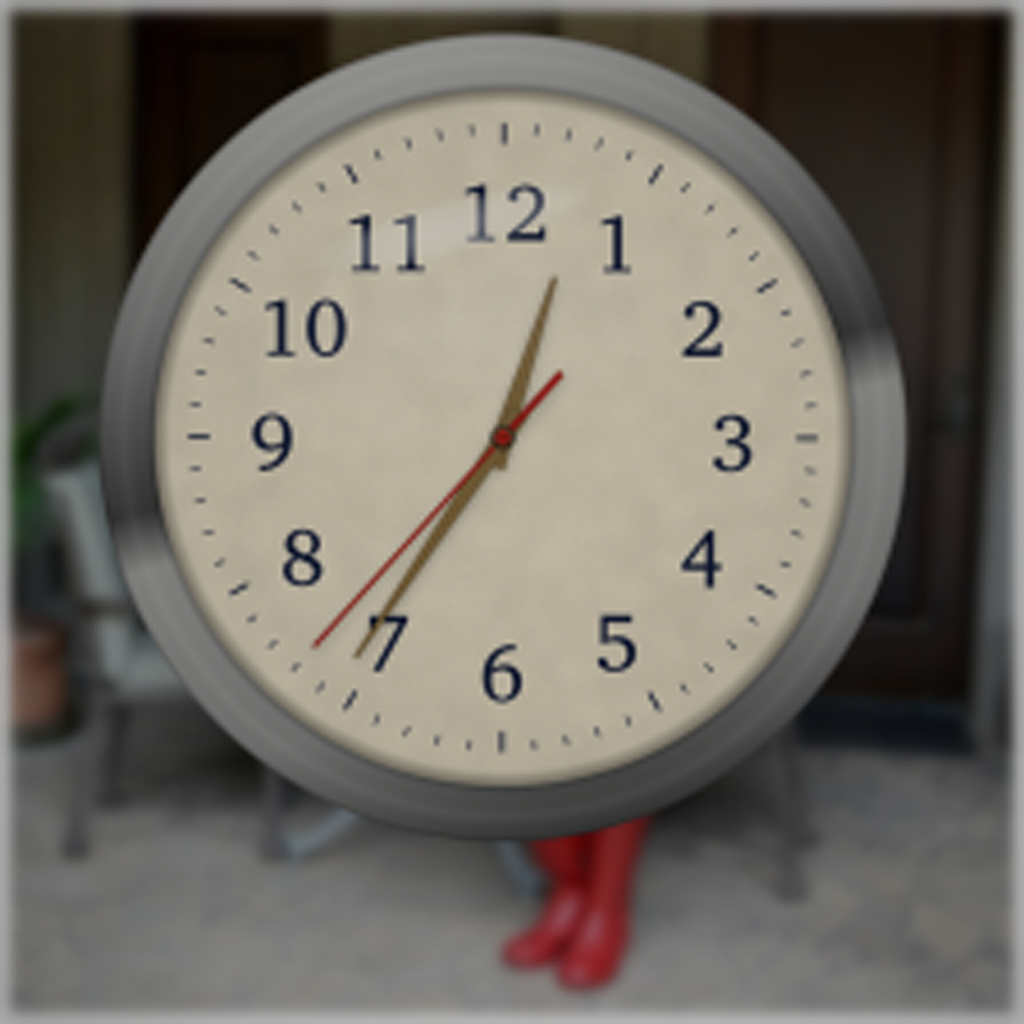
12:35:37
